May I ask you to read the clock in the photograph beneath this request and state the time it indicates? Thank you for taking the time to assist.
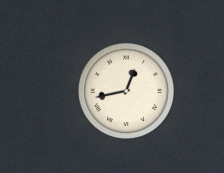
12:43
